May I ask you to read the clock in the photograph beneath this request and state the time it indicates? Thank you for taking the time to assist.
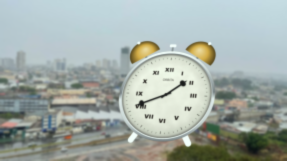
1:41
